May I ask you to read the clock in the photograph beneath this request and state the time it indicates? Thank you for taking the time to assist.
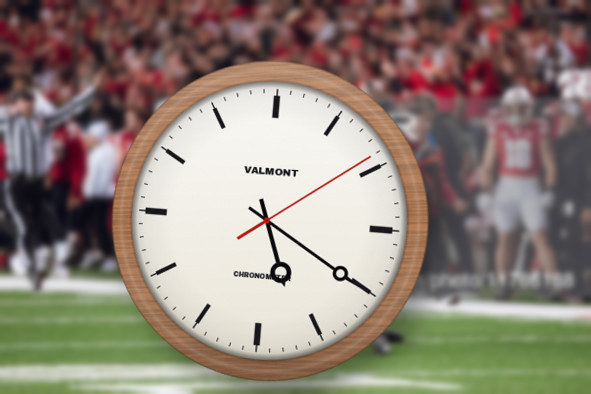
5:20:09
